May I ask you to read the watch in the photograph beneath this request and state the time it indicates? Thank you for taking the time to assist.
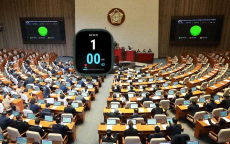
1:00
